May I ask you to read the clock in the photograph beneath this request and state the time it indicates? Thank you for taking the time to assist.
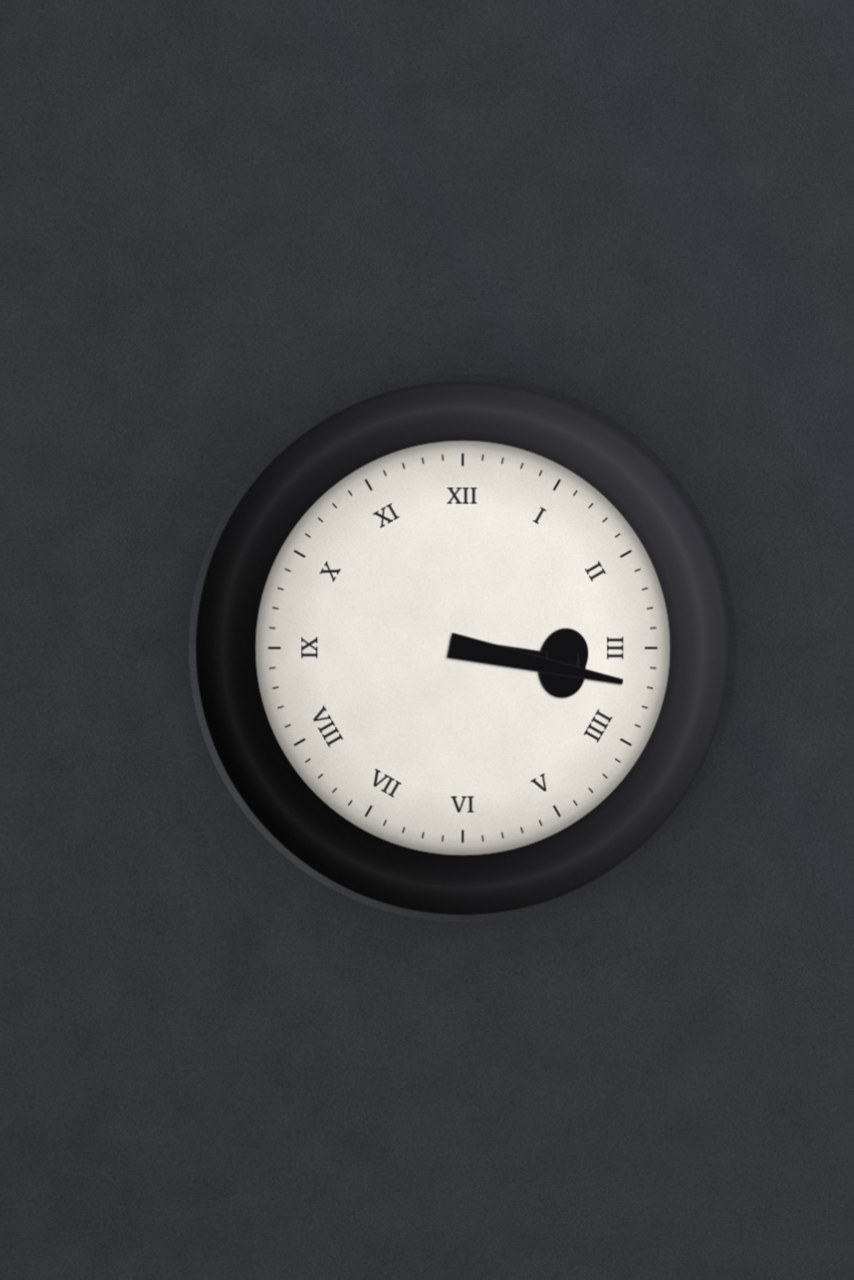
3:17
